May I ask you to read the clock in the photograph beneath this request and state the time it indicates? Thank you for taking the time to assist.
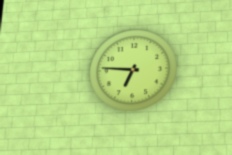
6:46
